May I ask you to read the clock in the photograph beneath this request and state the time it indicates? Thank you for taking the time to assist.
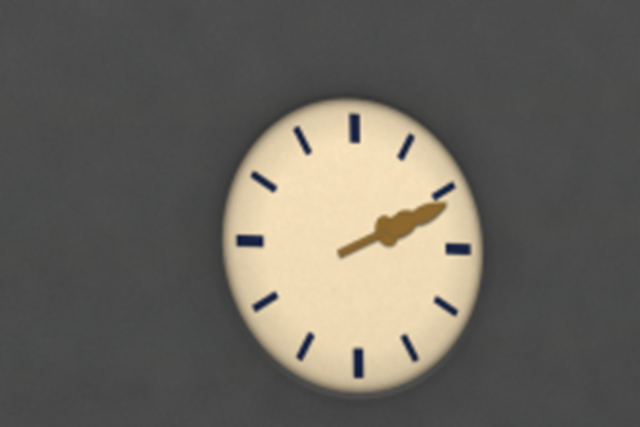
2:11
